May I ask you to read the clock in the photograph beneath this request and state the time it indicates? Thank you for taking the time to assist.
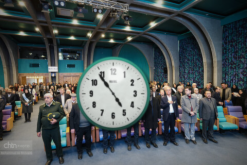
4:54
